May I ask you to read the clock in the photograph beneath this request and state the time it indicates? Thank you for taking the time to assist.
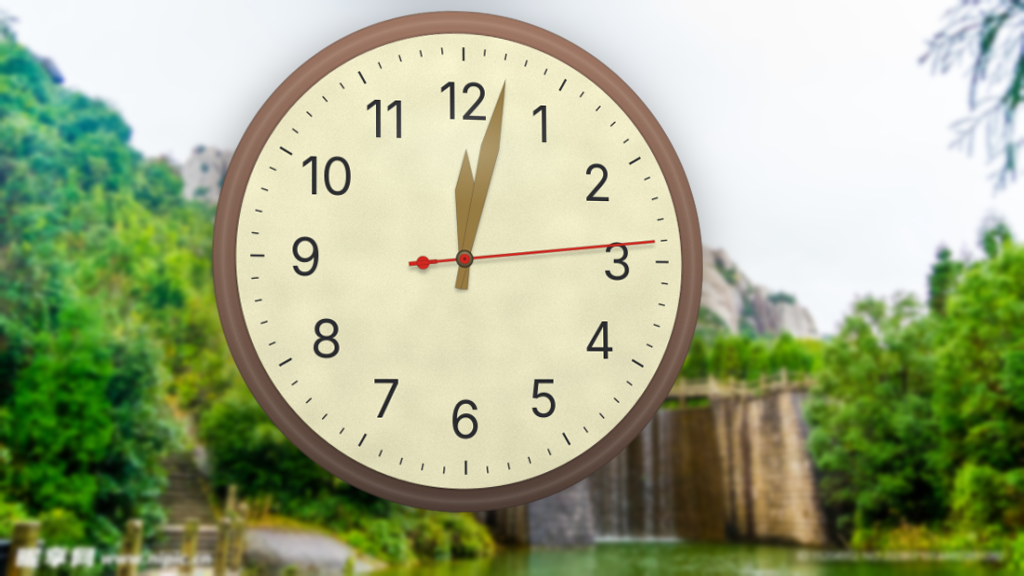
12:02:14
